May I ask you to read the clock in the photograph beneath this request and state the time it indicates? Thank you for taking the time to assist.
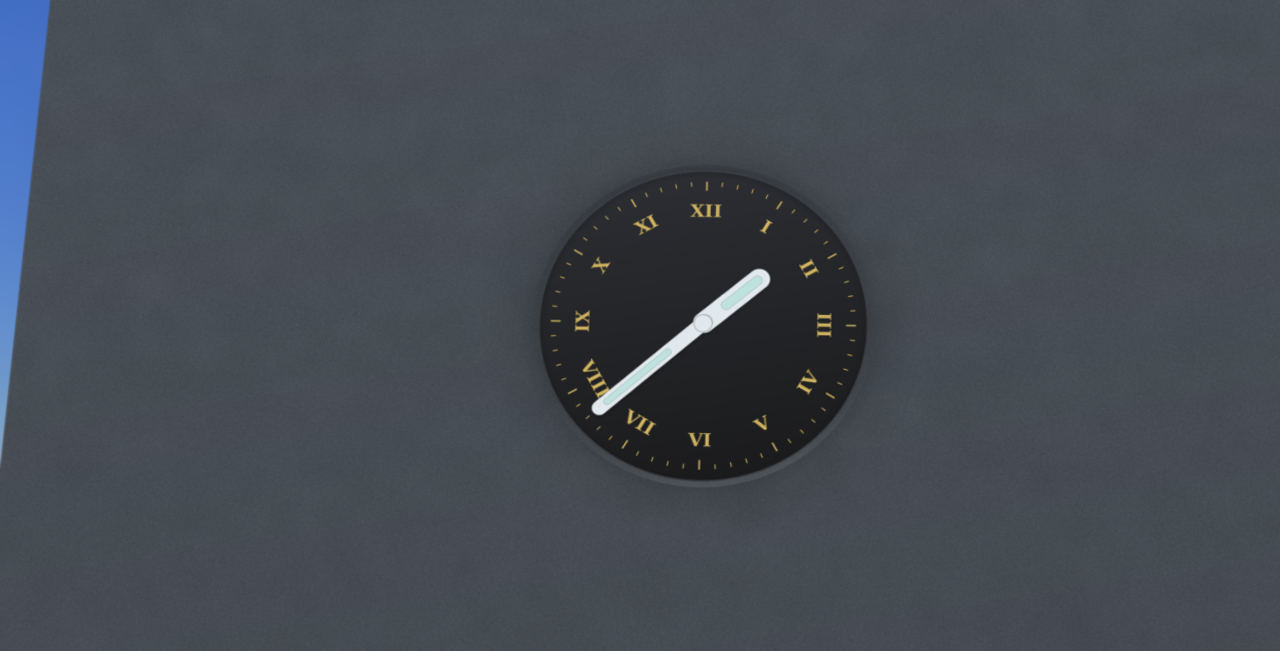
1:38
